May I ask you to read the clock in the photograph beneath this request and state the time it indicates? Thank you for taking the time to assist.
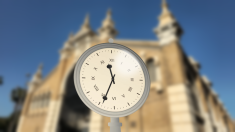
11:34
